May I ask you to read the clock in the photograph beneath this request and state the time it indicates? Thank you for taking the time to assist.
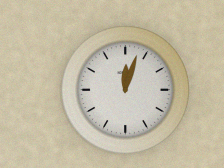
12:03
